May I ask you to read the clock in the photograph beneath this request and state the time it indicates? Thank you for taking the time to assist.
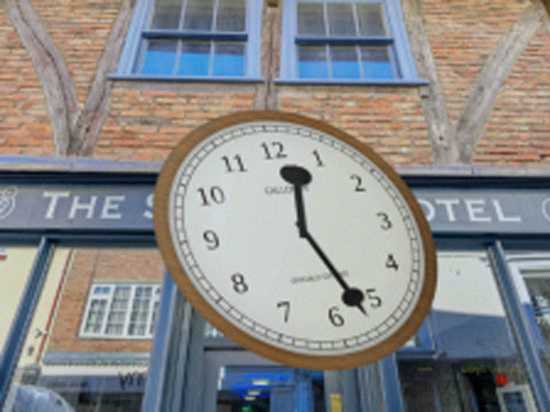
12:27
